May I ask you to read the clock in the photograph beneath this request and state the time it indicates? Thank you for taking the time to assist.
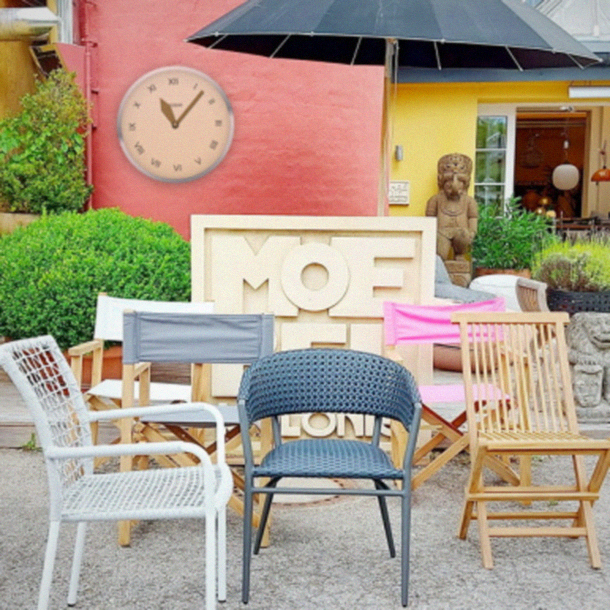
11:07
